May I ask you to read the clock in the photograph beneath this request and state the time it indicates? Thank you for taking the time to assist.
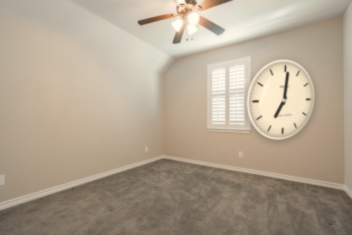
7:01
